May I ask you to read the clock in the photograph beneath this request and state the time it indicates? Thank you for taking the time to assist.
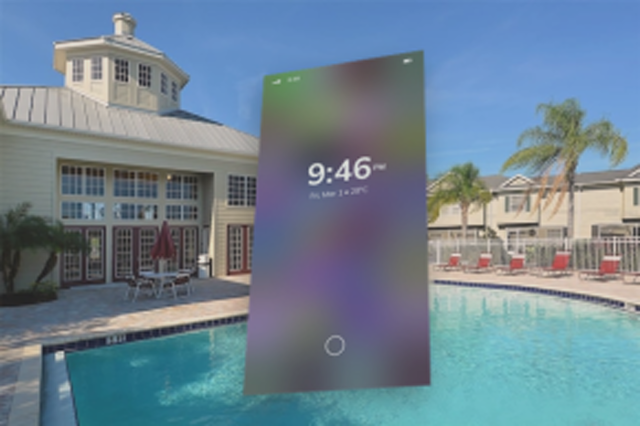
9:46
